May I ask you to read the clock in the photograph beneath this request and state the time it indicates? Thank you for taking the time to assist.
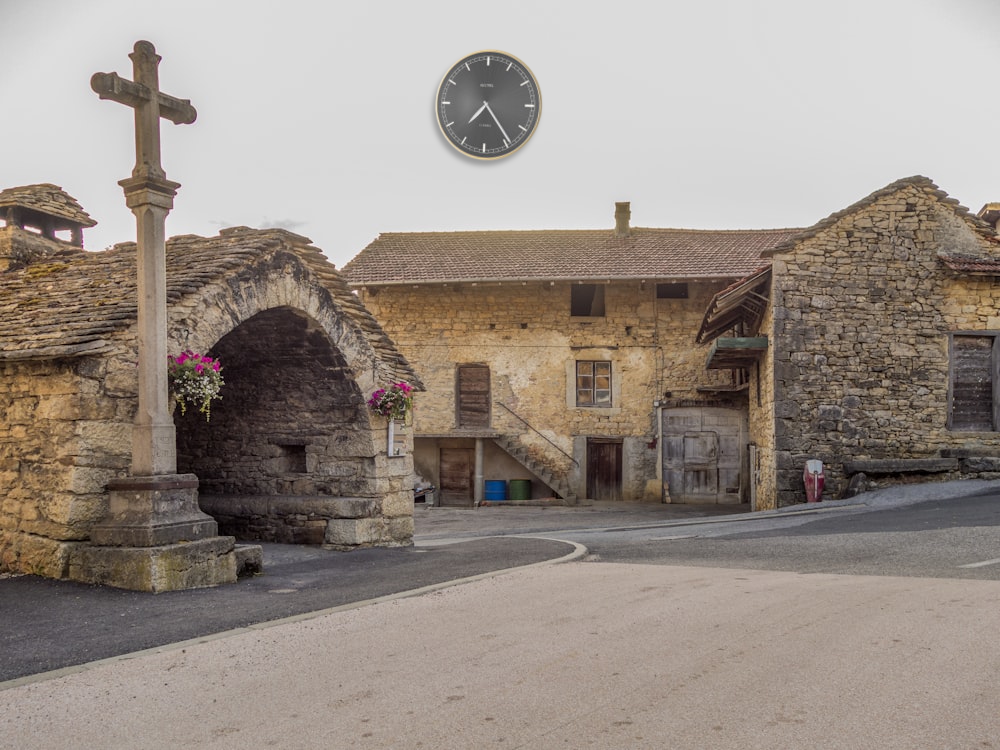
7:24
